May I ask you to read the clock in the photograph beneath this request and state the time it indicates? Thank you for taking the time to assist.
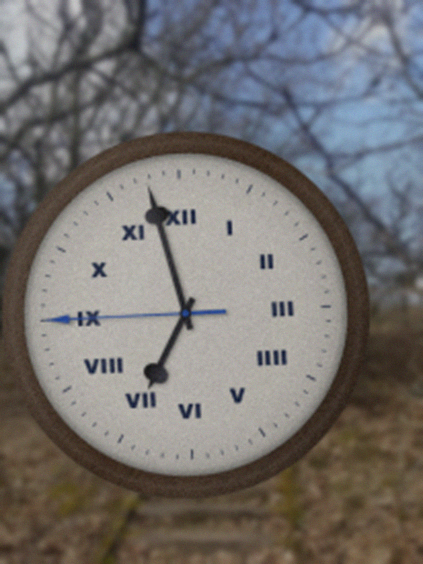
6:57:45
